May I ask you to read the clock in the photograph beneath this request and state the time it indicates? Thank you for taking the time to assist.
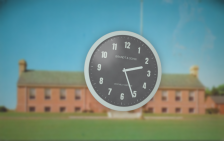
2:26
